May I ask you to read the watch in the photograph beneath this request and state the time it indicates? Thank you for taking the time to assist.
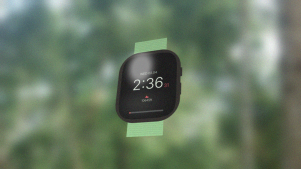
2:36
